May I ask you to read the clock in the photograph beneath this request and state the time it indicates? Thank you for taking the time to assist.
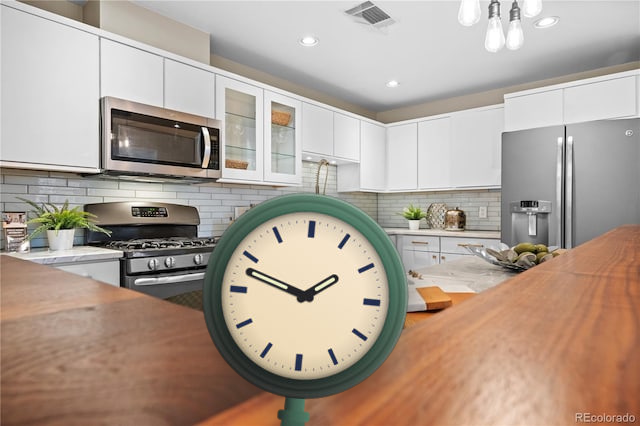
1:48
